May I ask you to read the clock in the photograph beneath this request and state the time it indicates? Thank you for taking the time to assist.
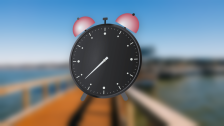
7:38
